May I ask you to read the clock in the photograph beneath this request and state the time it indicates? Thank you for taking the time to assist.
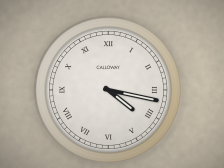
4:17
